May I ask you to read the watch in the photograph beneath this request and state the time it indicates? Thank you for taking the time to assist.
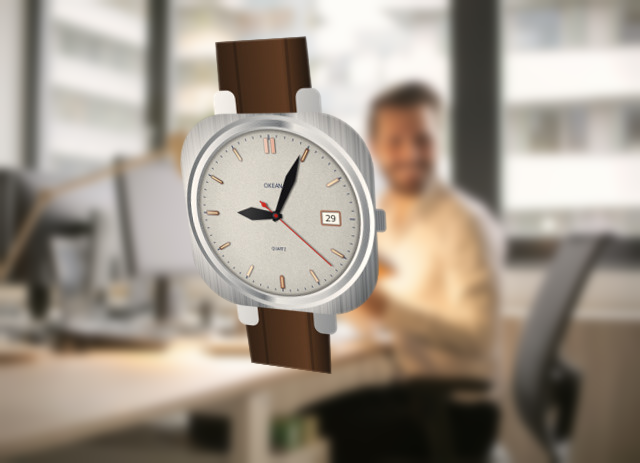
9:04:22
